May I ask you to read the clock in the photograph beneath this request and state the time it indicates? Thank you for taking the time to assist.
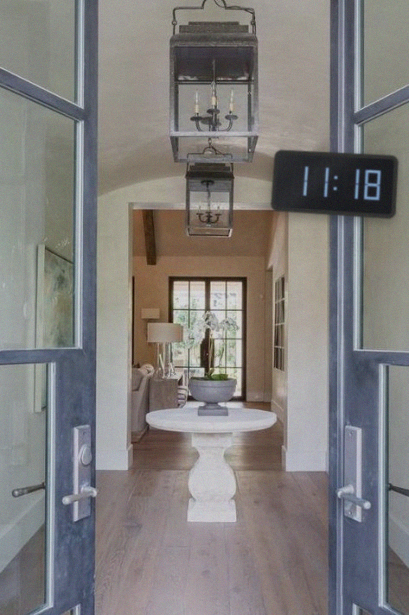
11:18
